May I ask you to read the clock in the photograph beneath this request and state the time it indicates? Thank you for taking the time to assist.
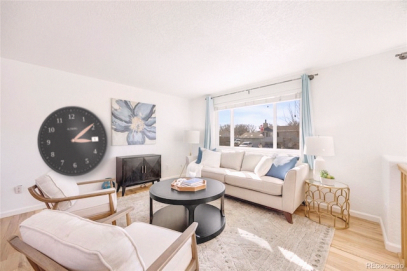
3:09
